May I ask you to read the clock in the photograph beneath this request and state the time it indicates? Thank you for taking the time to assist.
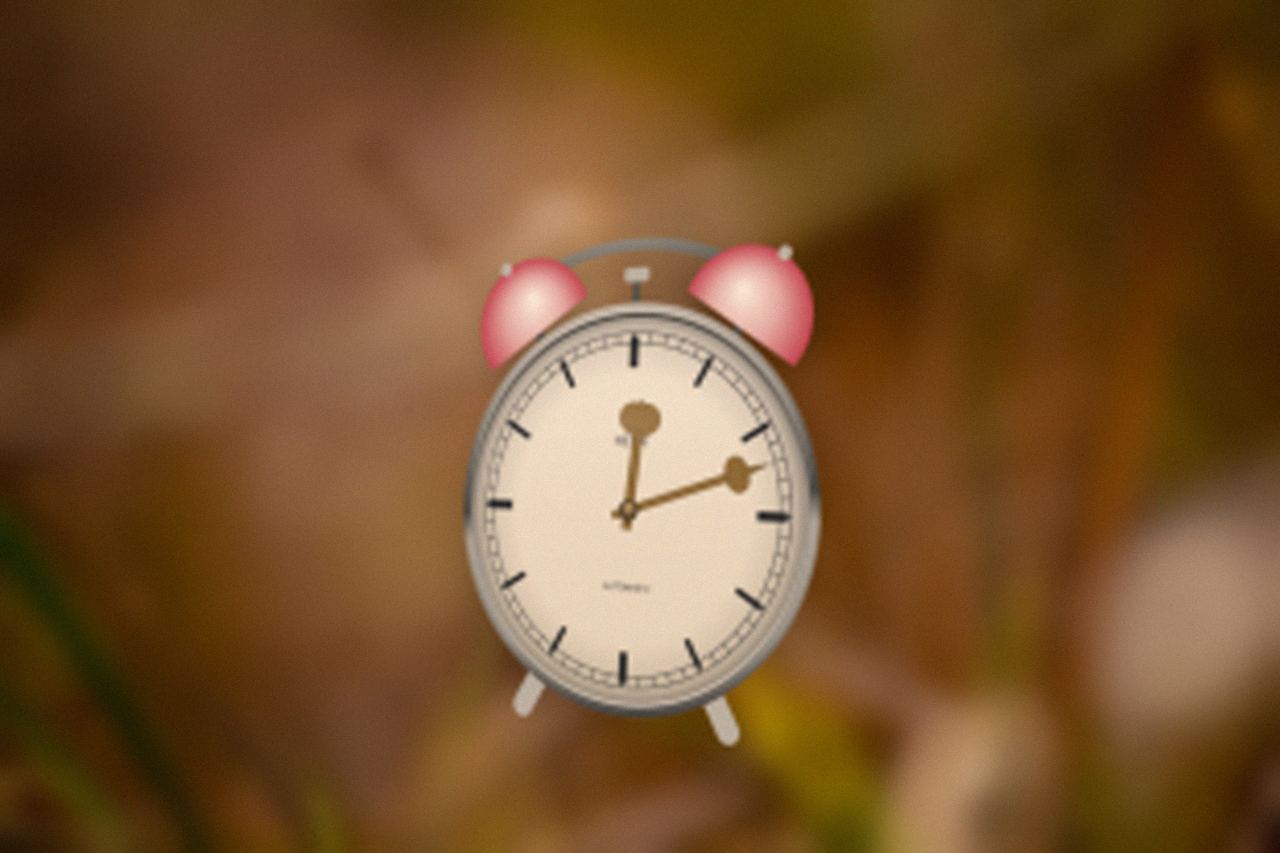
12:12
